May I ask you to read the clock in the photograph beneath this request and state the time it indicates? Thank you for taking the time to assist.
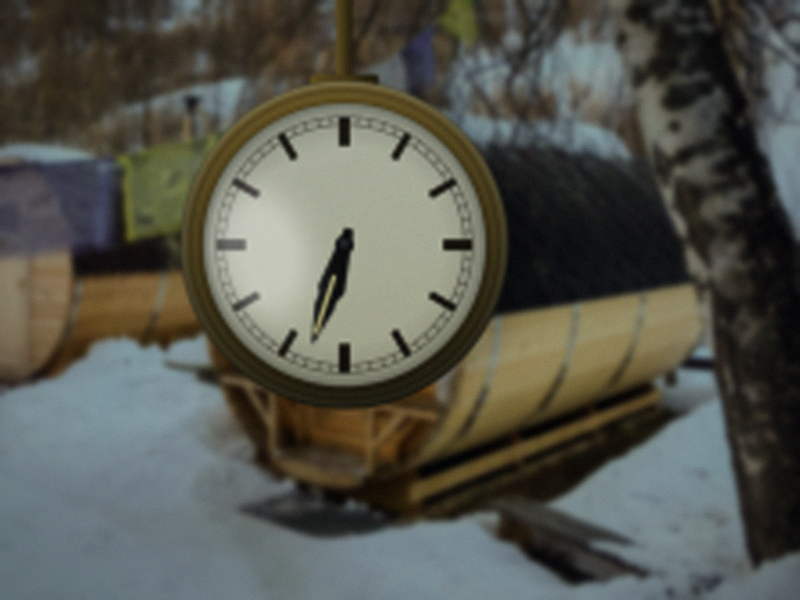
6:33
